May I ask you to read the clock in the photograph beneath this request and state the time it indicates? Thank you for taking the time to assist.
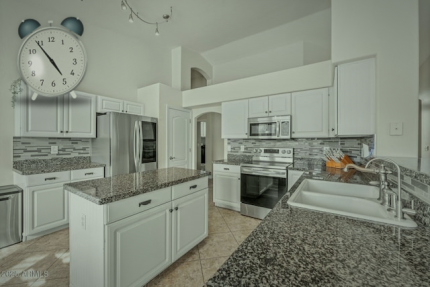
4:54
